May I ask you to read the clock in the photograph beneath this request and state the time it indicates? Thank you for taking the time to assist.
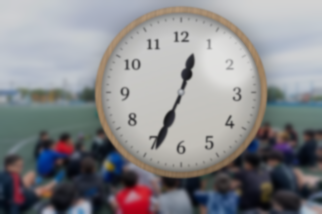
12:34
